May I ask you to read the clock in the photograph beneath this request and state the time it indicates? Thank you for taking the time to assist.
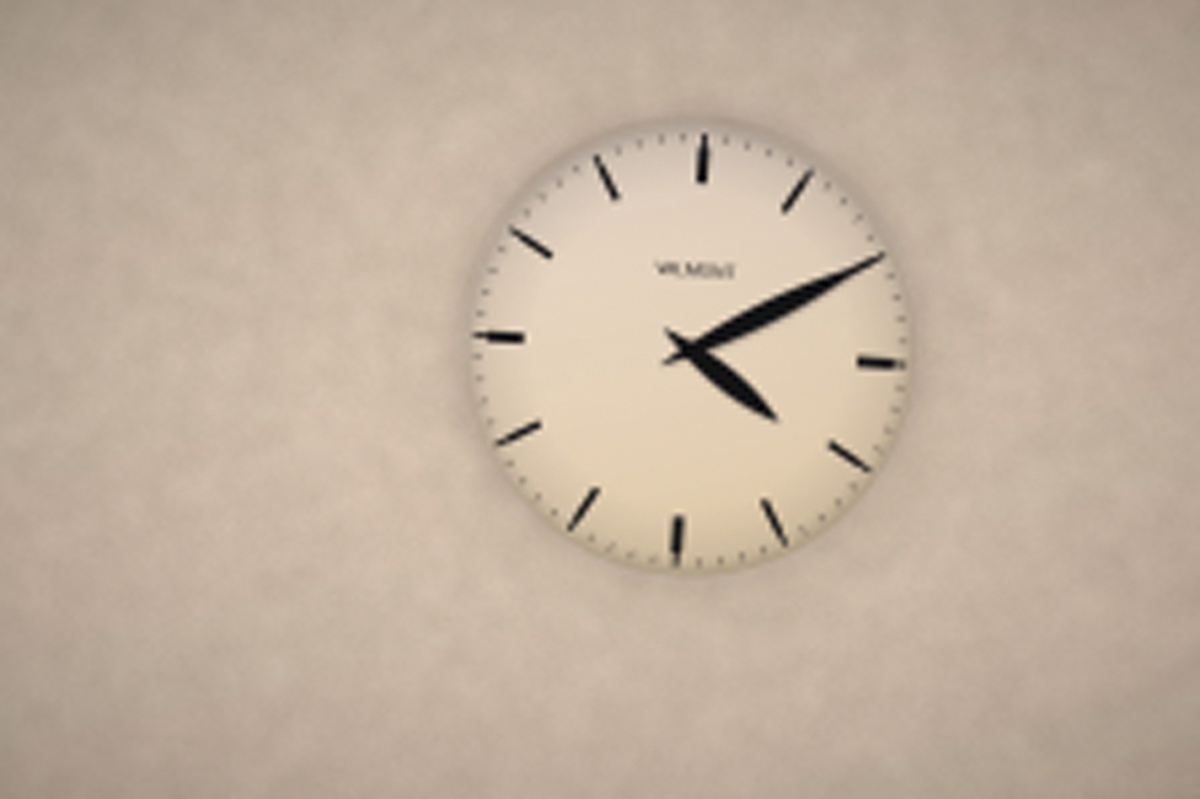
4:10
